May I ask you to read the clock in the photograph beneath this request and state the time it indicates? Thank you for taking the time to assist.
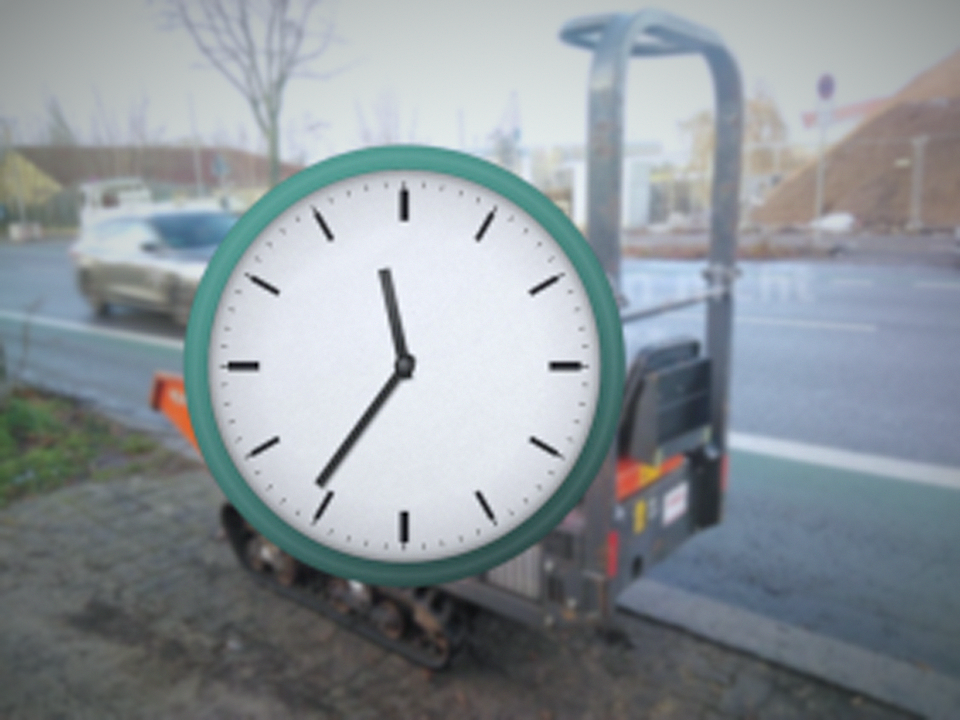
11:36
